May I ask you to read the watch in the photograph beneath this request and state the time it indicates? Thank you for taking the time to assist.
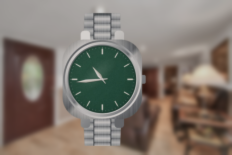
10:44
